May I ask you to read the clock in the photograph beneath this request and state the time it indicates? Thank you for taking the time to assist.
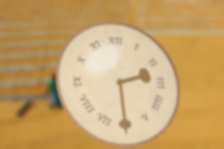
2:30
